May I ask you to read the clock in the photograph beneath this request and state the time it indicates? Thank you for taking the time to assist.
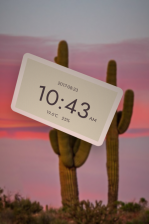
10:43
